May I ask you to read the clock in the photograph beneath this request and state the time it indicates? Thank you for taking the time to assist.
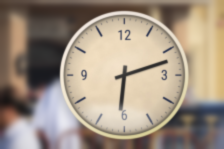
6:12
